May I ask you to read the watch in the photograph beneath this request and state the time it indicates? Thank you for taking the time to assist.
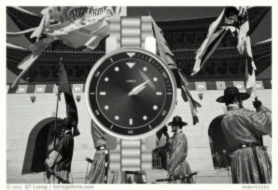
2:09
